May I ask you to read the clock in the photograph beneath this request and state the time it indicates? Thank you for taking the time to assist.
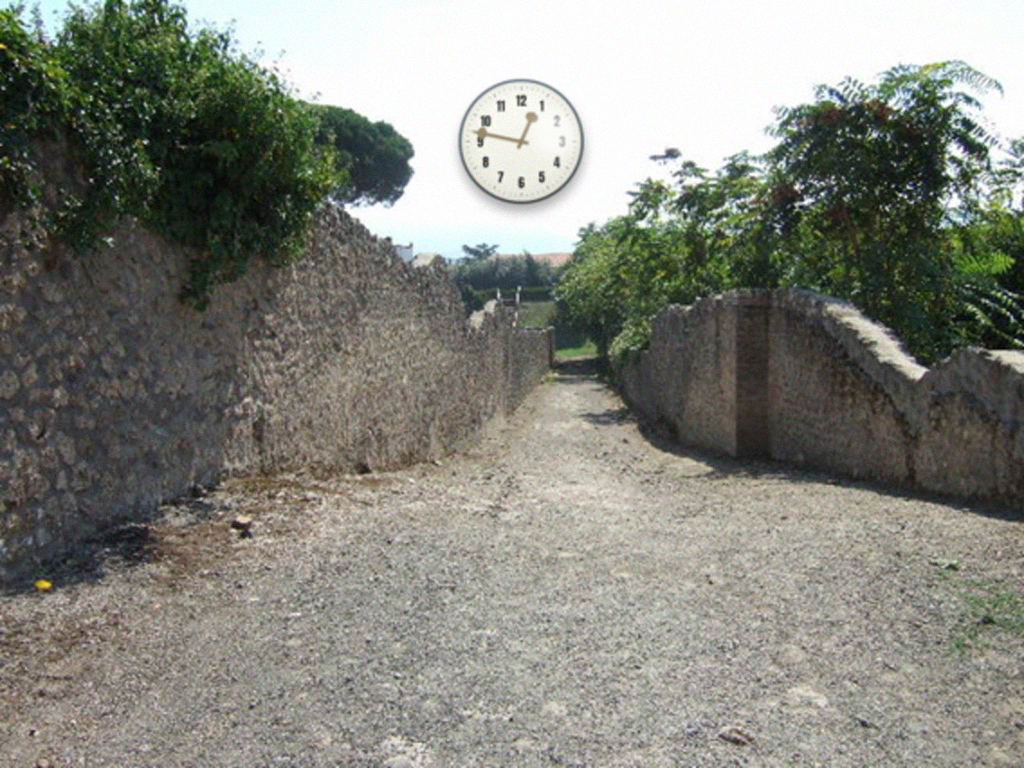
12:47
